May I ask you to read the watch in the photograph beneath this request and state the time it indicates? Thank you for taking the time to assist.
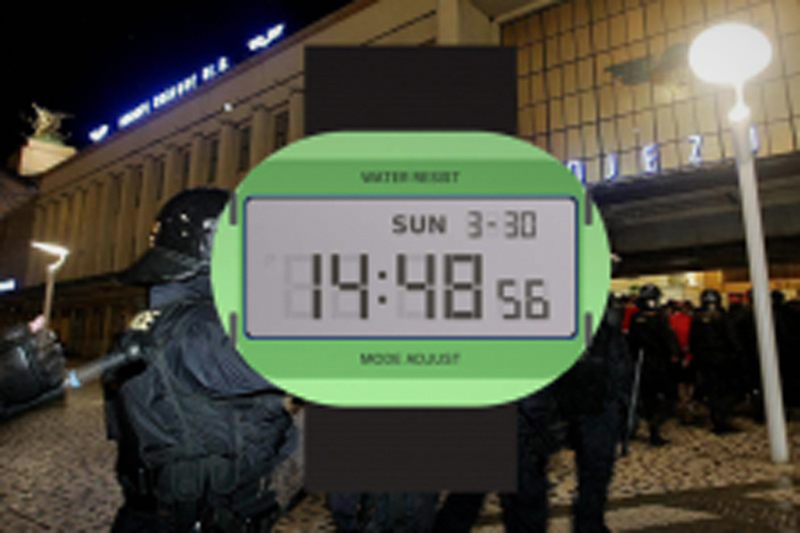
14:48:56
